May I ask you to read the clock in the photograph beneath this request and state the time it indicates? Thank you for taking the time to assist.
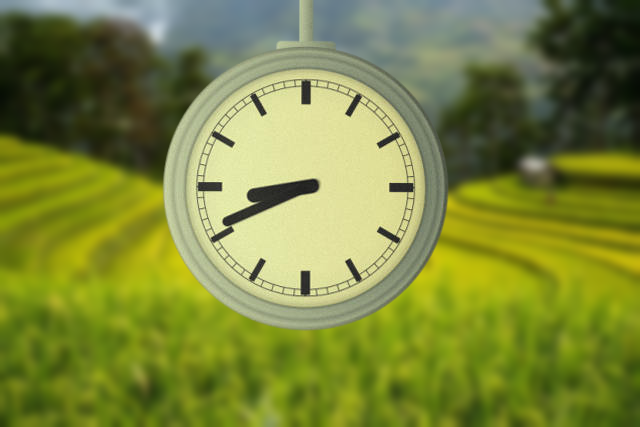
8:41
